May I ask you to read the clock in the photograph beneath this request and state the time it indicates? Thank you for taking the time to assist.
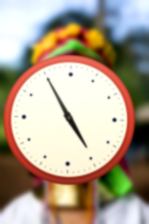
4:55
